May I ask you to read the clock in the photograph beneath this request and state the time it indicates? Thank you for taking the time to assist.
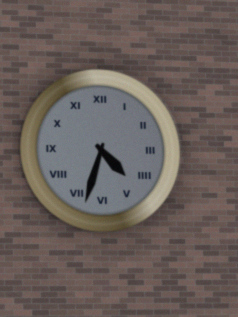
4:33
